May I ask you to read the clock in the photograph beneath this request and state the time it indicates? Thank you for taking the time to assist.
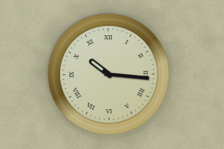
10:16
